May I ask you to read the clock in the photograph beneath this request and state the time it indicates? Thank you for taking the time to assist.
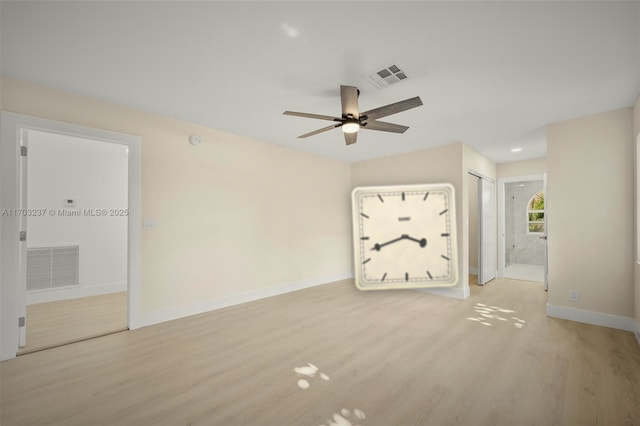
3:42
